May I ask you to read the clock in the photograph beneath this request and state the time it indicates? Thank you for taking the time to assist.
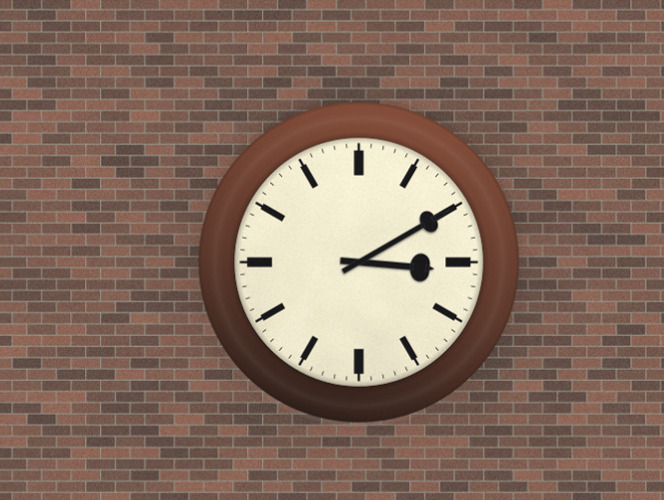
3:10
